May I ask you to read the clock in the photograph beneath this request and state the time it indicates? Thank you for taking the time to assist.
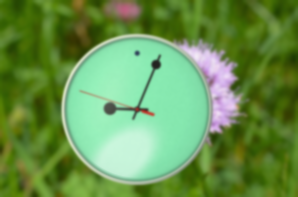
9:03:48
